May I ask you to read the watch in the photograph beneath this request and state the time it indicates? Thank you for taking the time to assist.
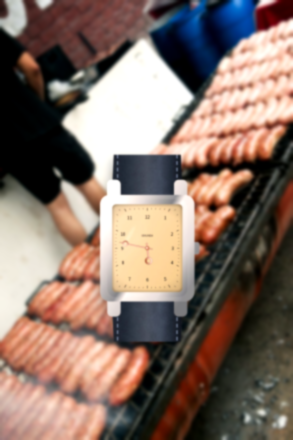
5:47
